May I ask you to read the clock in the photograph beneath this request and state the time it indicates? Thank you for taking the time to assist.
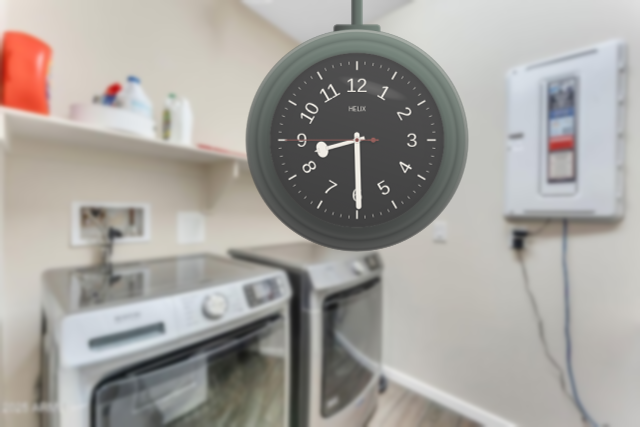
8:29:45
